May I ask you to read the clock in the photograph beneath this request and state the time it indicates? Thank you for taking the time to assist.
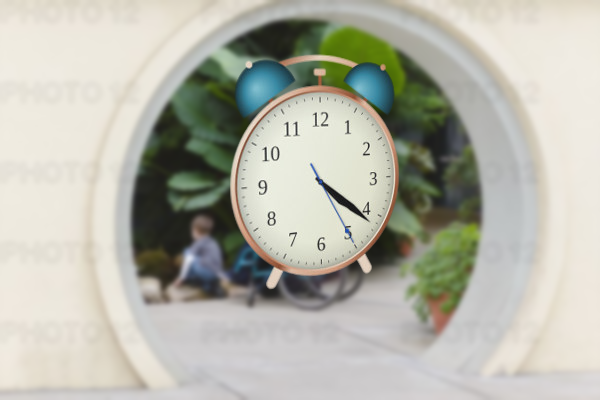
4:21:25
